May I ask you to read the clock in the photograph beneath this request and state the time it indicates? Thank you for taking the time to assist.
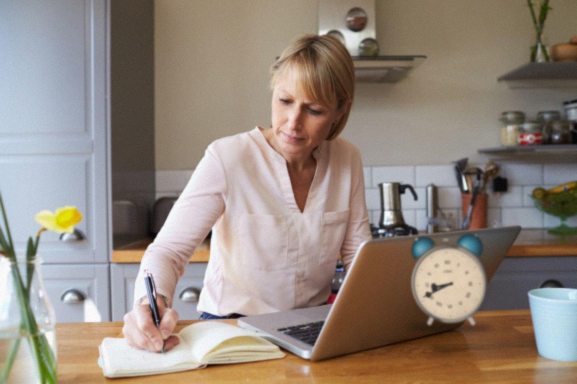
8:41
